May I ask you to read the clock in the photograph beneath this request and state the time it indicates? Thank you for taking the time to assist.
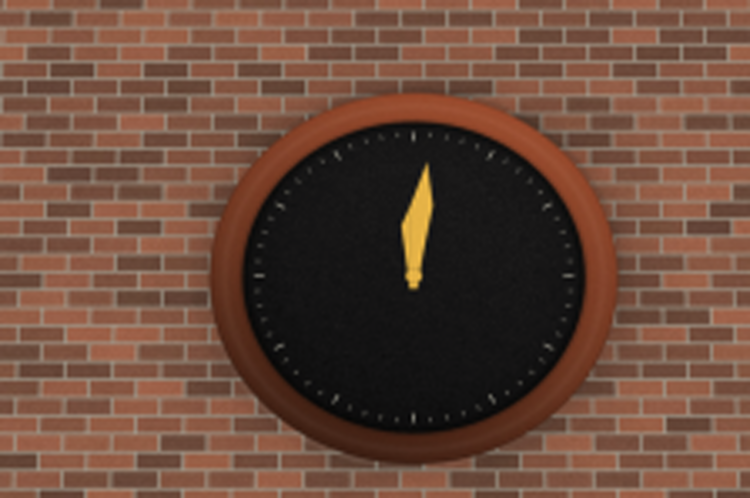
12:01
